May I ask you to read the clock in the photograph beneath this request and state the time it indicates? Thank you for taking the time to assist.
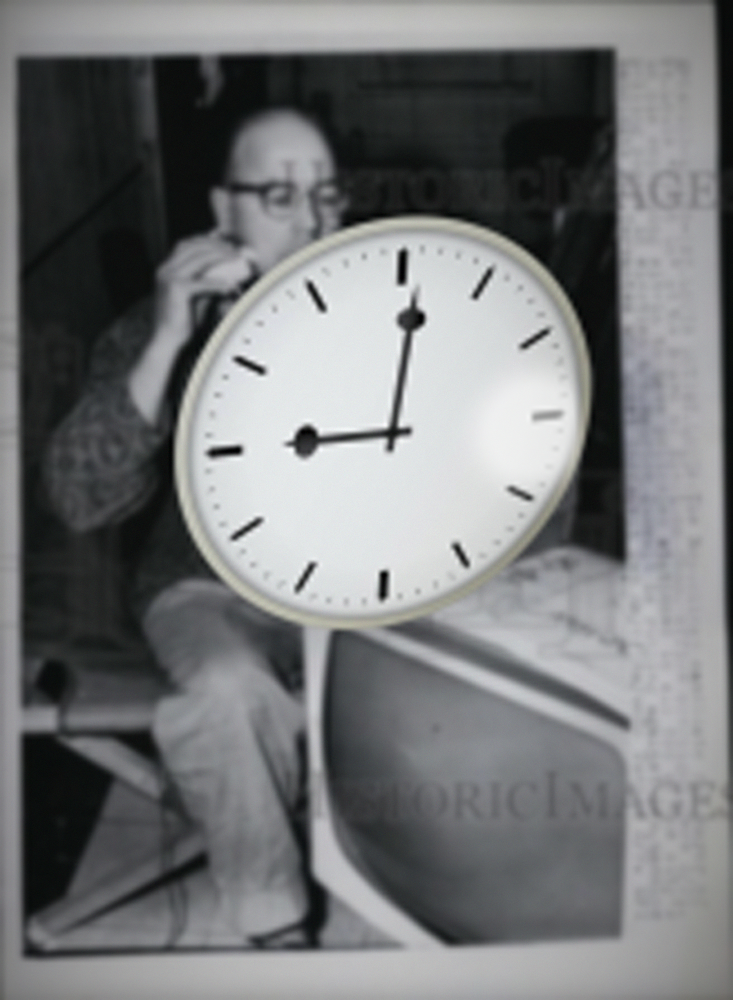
9:01
